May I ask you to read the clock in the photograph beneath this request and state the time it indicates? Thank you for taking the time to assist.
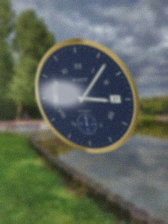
3:07
